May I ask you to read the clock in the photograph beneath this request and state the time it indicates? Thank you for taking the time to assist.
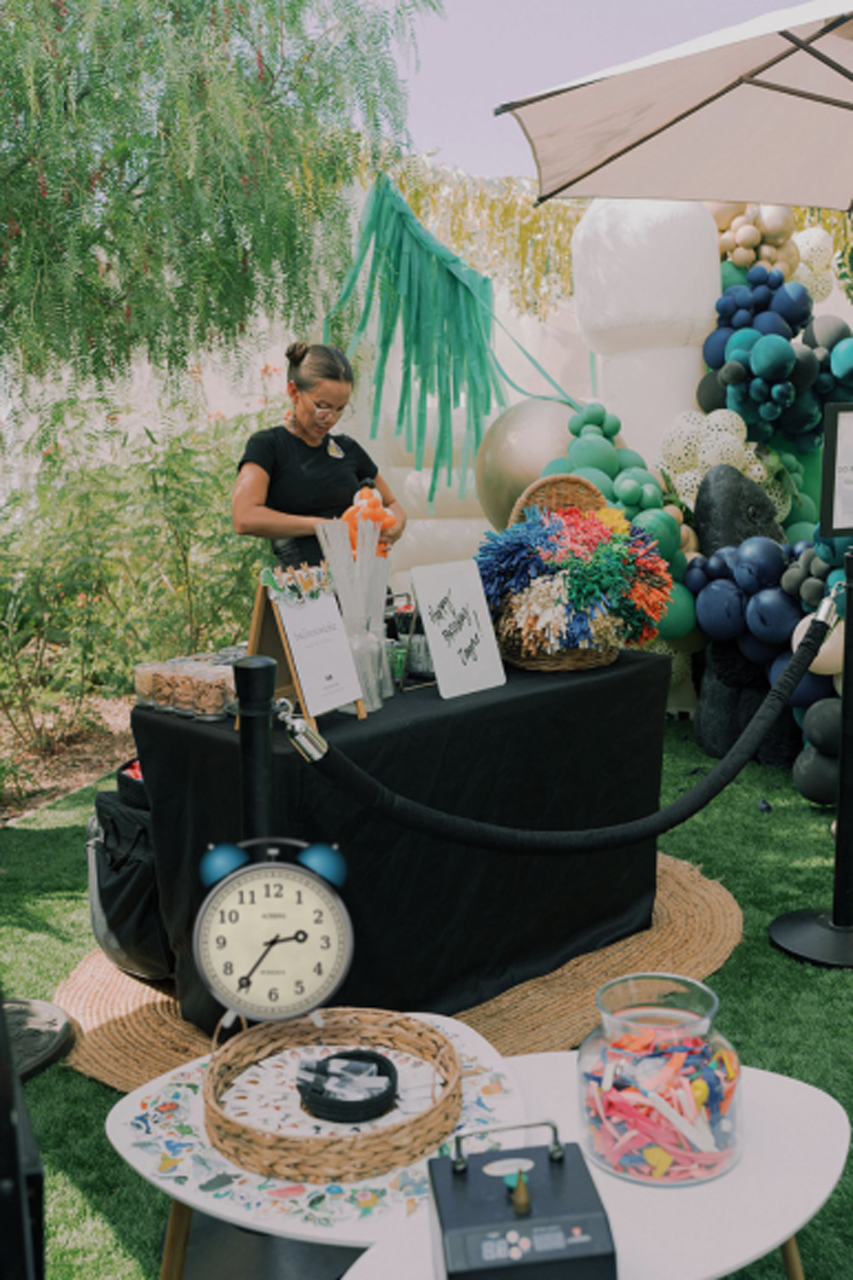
2:36
